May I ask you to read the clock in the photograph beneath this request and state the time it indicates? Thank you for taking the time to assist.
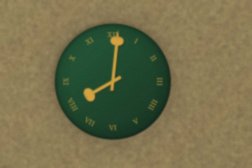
8:01
